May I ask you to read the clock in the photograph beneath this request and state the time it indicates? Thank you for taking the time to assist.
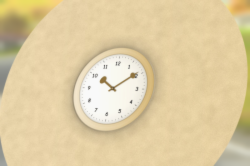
10:09
